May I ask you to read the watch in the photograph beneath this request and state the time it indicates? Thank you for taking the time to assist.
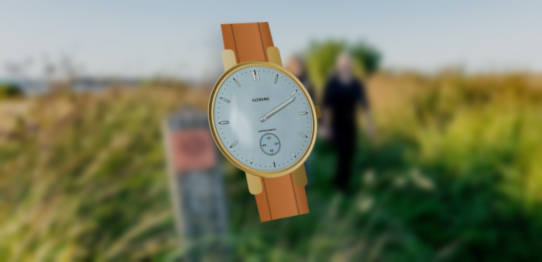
2:11
